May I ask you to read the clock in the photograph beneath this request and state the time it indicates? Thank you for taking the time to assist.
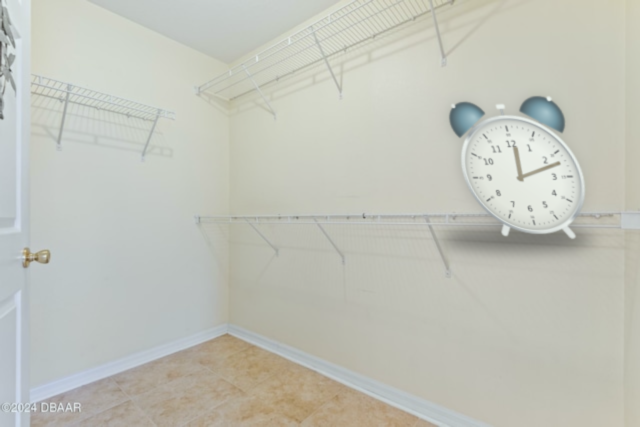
12:12
